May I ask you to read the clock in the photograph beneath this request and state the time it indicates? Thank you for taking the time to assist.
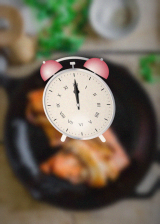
12:00
